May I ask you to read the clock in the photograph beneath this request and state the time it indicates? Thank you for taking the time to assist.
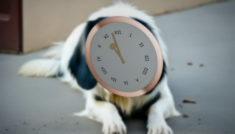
10:58
